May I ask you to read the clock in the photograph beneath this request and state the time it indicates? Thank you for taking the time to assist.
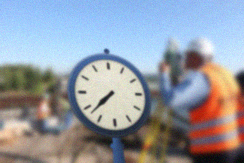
7:38
